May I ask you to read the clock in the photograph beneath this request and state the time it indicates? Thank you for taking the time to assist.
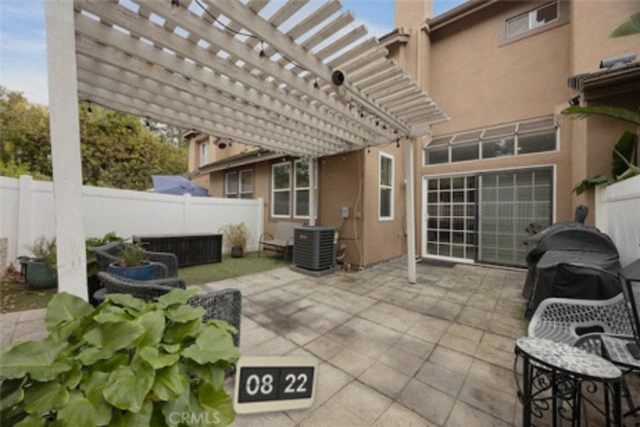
8:22
